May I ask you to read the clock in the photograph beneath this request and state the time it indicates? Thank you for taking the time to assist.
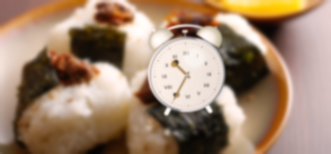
10:35
